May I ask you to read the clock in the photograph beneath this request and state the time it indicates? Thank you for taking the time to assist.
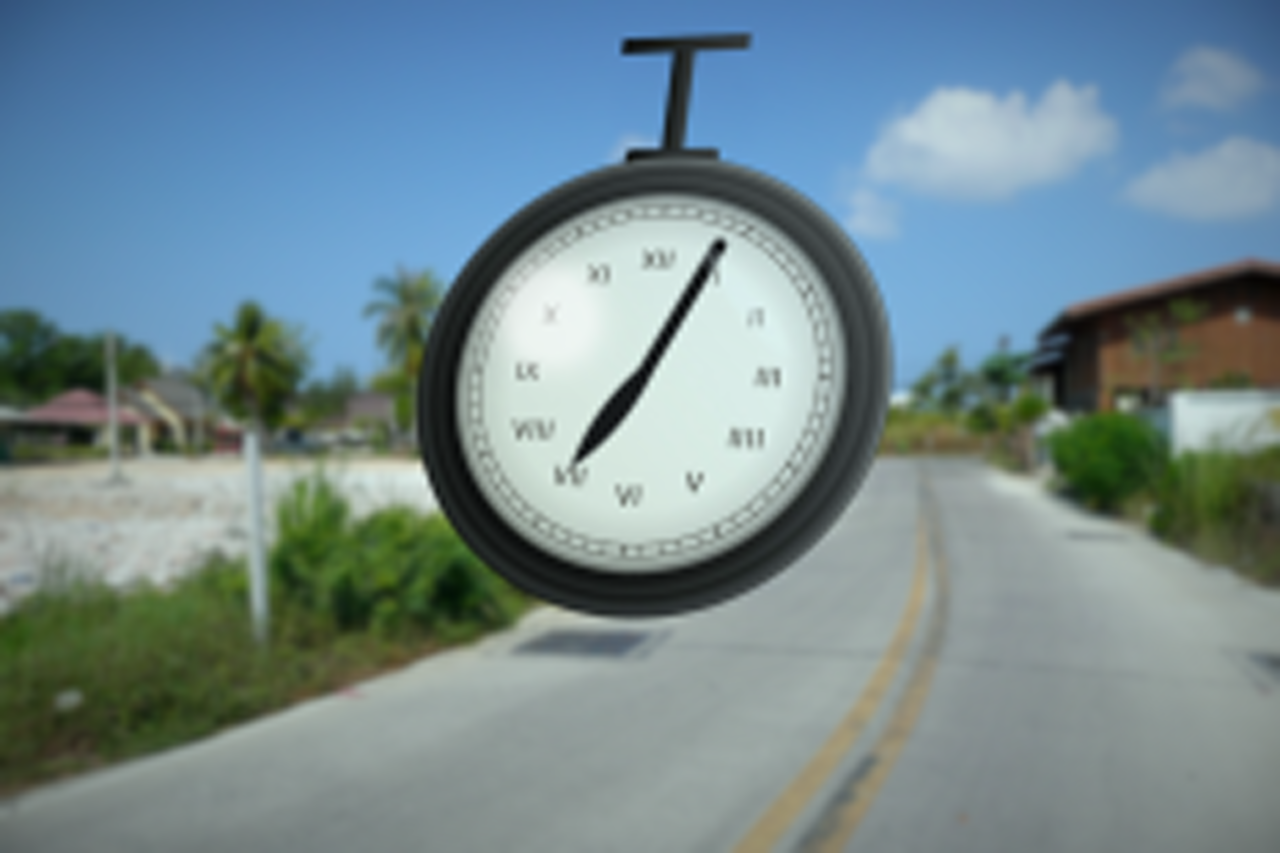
7:04
